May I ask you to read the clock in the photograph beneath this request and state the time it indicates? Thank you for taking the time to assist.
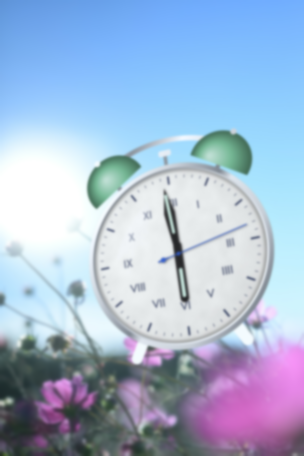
5:59:13
